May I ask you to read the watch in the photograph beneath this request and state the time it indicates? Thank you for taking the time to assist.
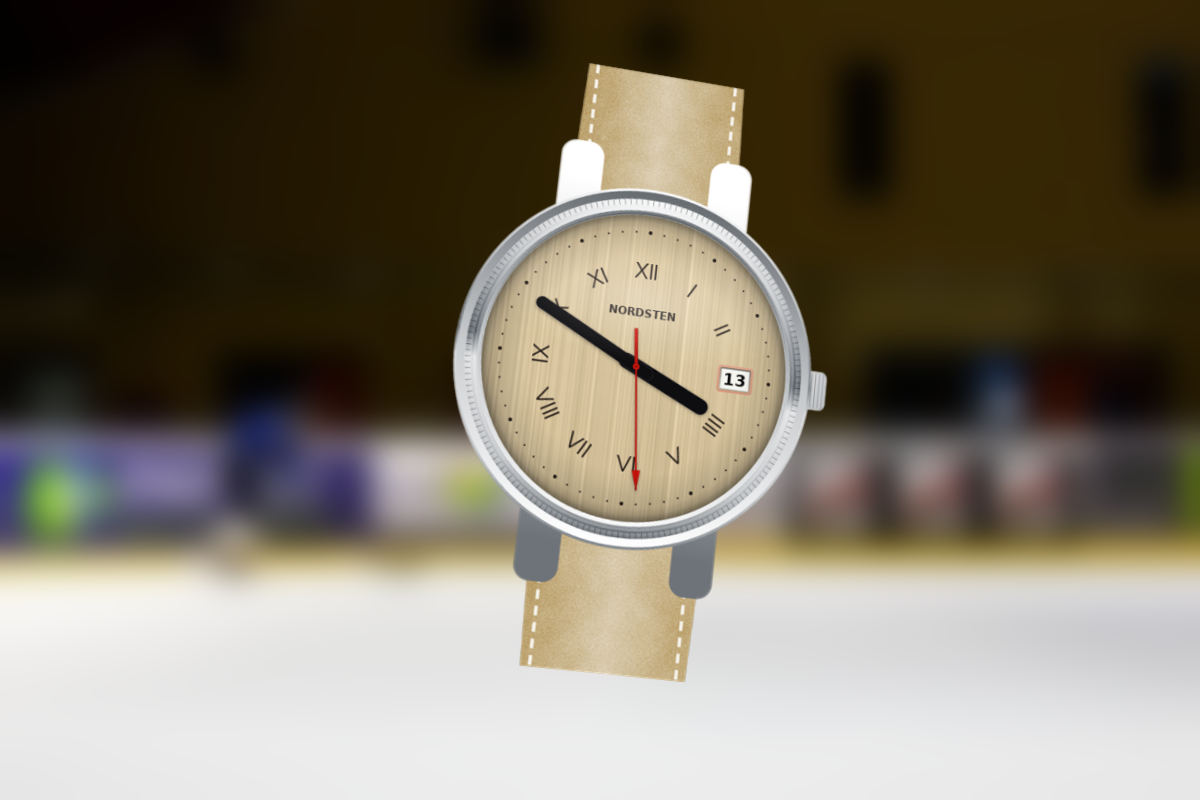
3:49:29
